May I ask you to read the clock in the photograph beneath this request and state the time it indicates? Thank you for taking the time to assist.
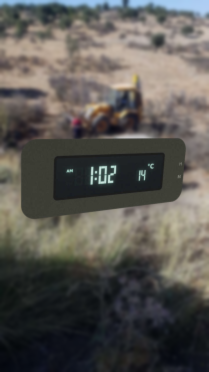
1:02
